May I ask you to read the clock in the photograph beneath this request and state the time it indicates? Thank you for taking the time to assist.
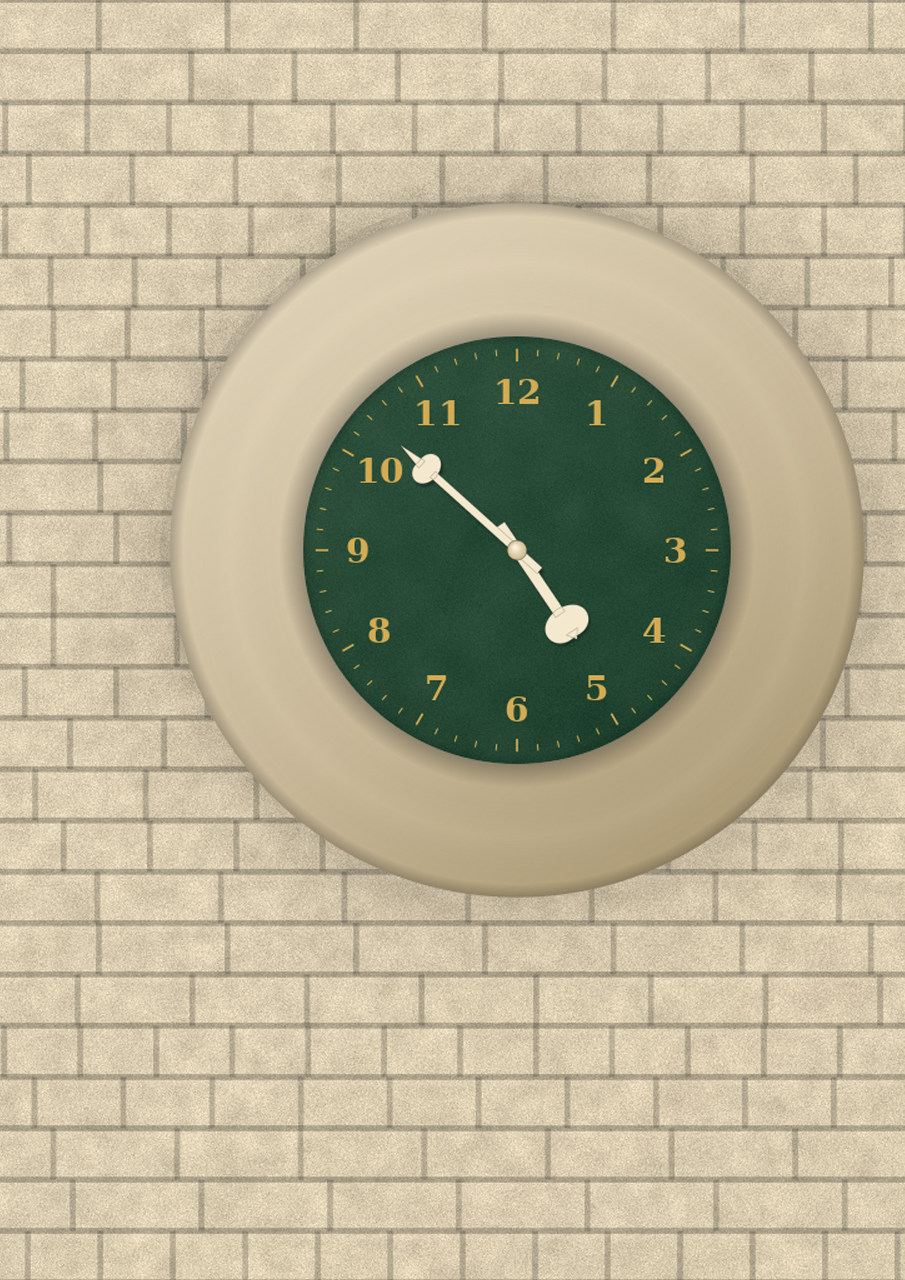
4:52
